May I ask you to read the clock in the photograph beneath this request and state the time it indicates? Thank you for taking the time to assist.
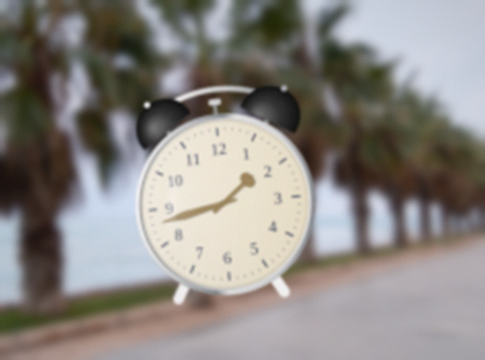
1:43
